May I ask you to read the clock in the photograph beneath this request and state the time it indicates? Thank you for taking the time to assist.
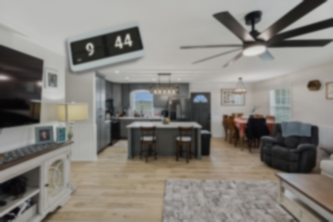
9:44
